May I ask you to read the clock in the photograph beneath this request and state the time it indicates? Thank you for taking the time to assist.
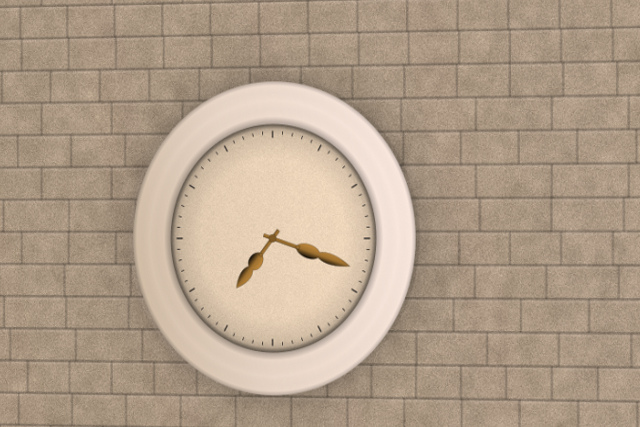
7:18
